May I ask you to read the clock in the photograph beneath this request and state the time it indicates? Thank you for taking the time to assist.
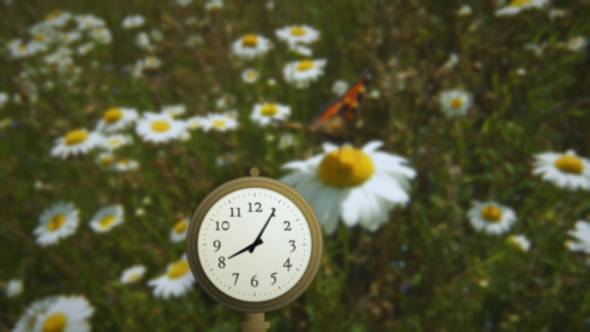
8:05
